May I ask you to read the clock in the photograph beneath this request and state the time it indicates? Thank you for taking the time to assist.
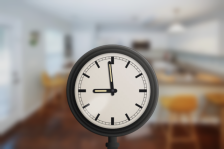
8:59
